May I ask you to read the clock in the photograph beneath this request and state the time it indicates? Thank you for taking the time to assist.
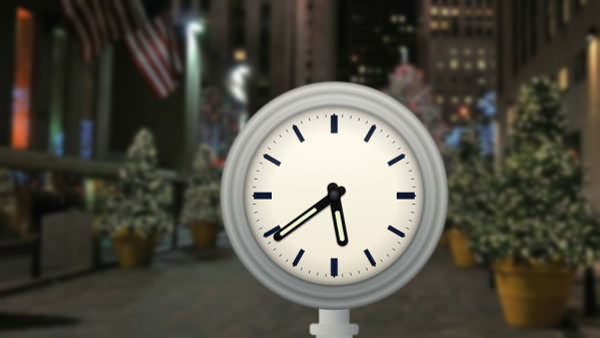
5:39
